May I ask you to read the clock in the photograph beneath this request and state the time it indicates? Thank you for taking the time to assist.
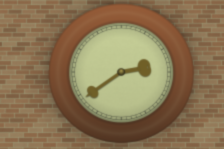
2:39
